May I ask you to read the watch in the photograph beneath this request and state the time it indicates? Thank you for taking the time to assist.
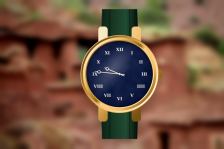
9:46
